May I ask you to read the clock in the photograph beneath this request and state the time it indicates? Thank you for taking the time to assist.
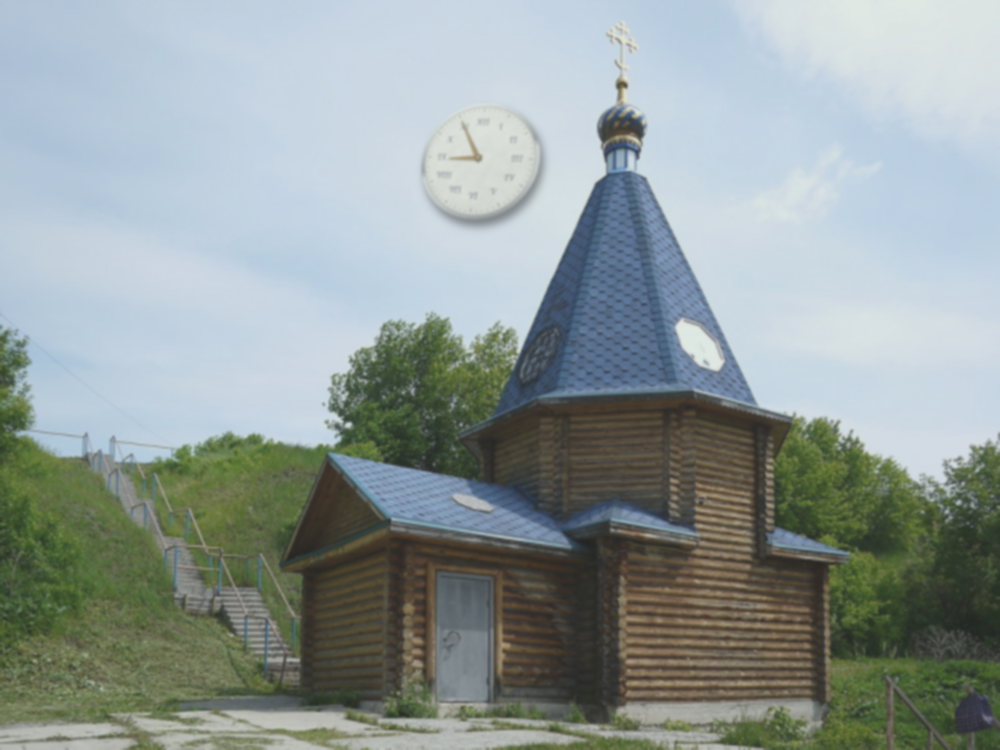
8:55
